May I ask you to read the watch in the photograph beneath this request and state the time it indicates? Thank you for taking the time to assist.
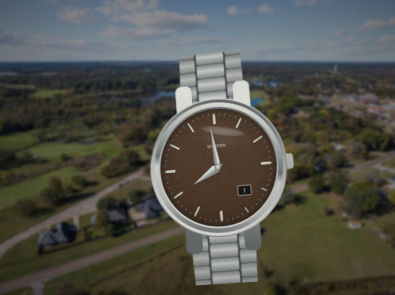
7:59
